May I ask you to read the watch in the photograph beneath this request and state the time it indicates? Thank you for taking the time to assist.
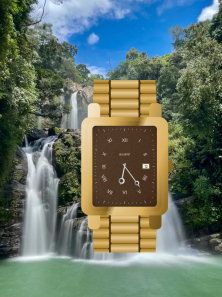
6:24
